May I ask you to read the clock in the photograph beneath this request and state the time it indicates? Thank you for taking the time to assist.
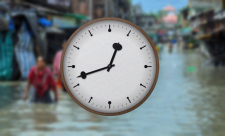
12:42
